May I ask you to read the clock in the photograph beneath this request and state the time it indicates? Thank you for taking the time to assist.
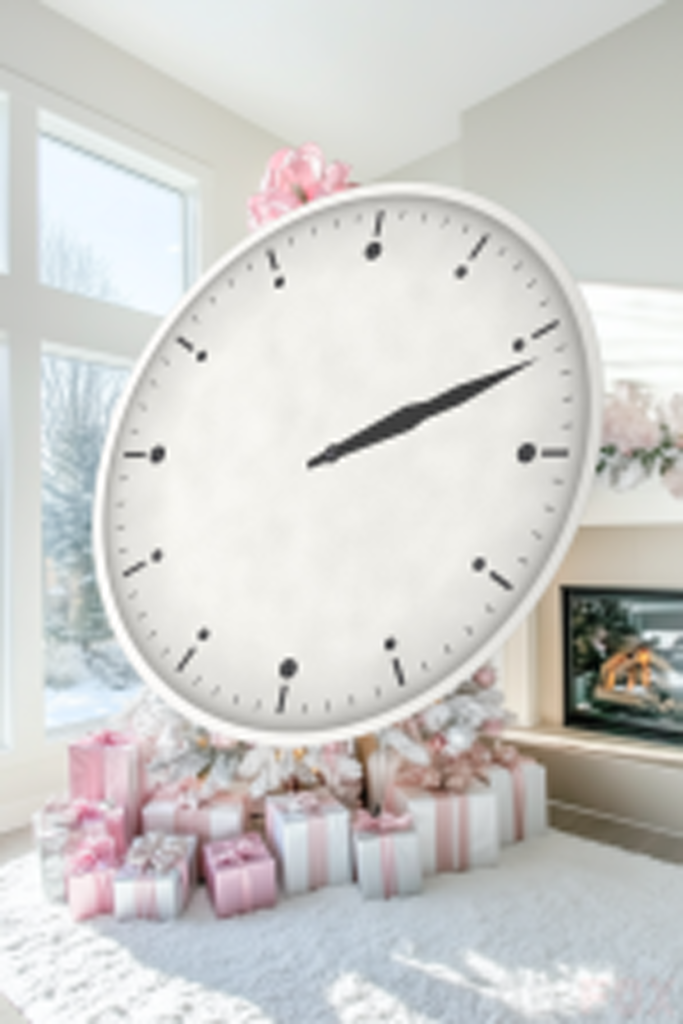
2:11
